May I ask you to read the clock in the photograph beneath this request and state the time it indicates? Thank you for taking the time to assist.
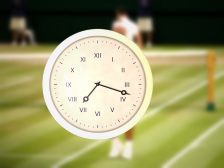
7:18
